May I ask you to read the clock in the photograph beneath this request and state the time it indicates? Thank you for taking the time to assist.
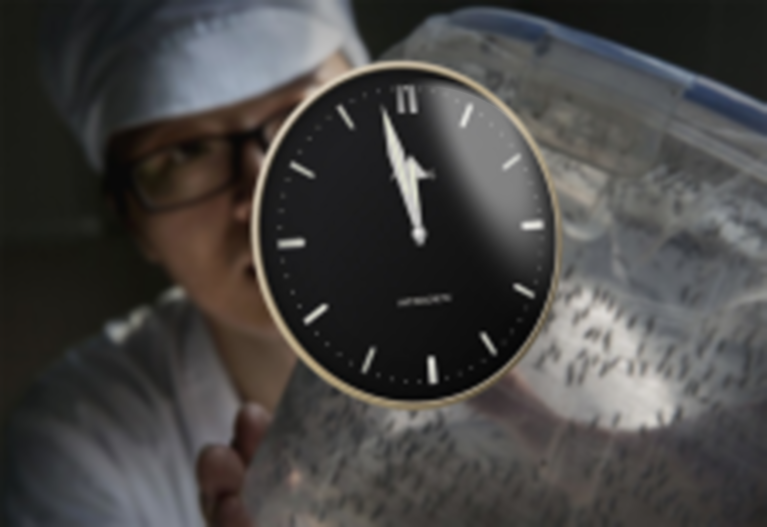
11:58
